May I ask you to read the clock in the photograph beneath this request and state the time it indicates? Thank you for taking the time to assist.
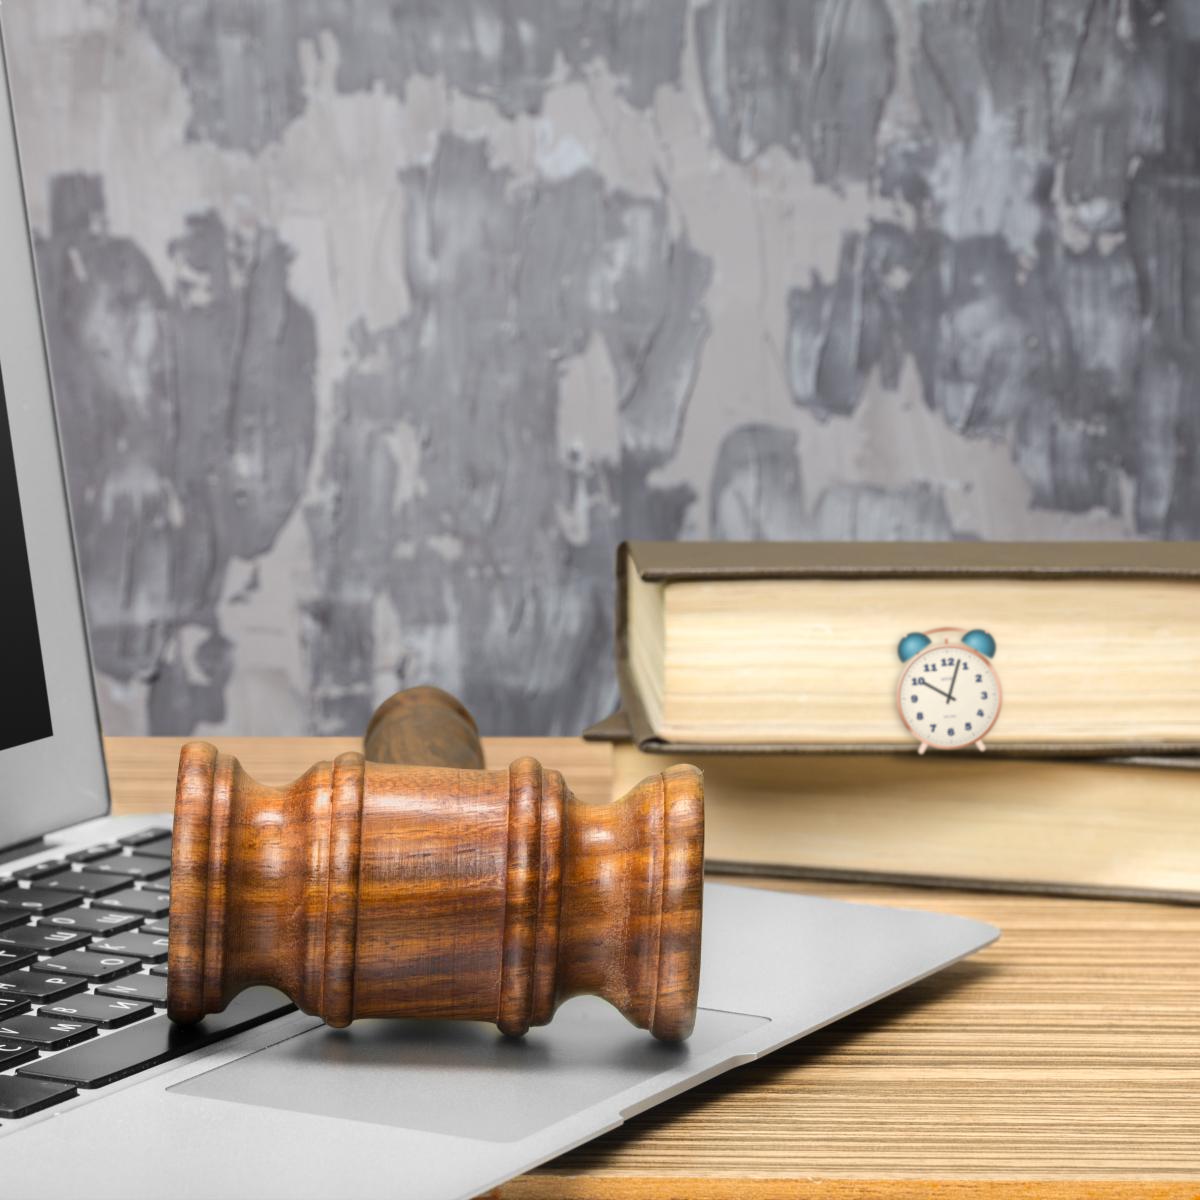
10:03
